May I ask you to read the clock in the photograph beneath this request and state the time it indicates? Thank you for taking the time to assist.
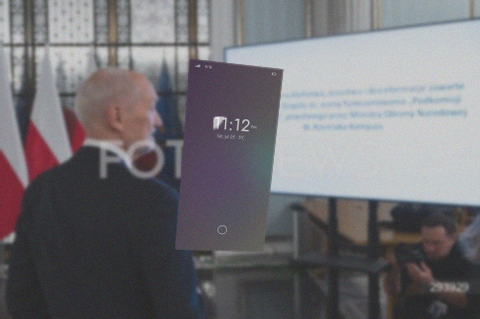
11:12
